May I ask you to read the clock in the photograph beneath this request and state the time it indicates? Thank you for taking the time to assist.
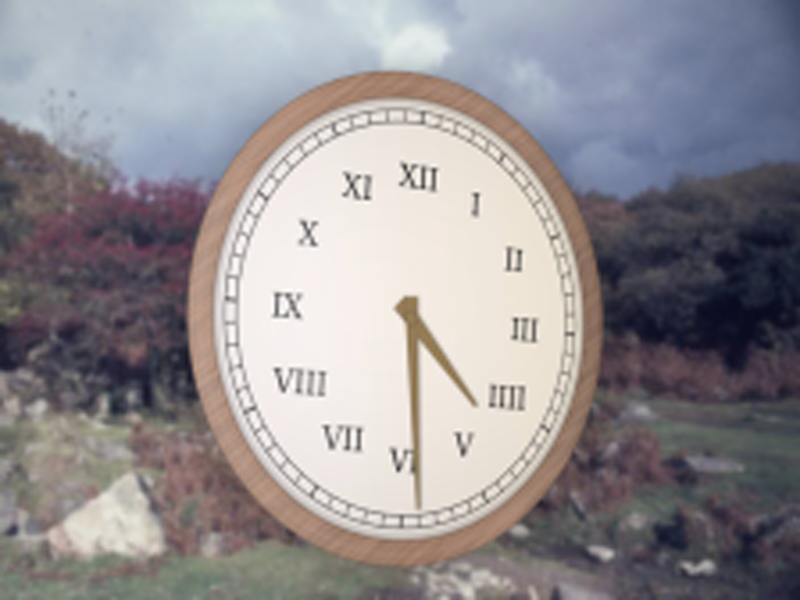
4:29
